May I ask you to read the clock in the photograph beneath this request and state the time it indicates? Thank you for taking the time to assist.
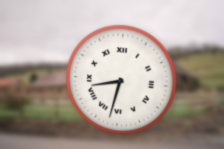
8:32
